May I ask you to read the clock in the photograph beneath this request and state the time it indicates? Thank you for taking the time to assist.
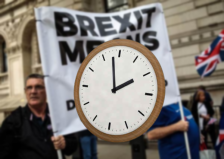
1:58
